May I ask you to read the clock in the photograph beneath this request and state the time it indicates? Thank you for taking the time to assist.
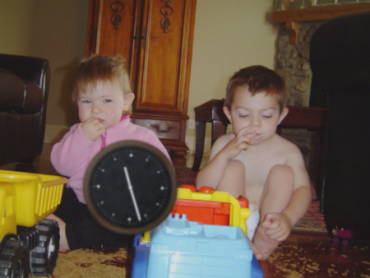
11:27
